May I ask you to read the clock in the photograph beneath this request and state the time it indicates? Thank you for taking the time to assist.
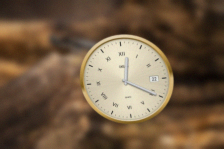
12:20
